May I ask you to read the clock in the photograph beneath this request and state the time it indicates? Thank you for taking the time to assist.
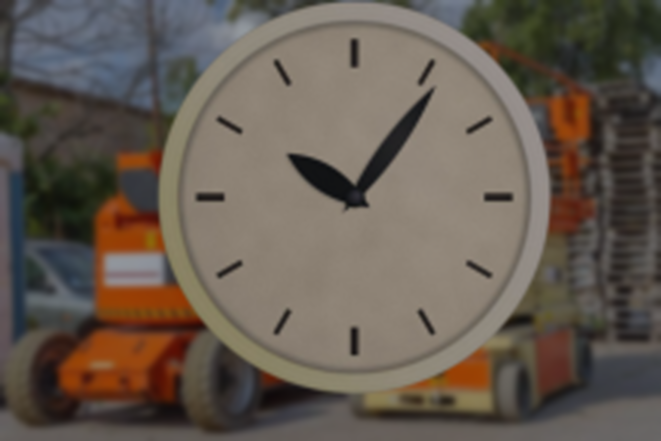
10:06
